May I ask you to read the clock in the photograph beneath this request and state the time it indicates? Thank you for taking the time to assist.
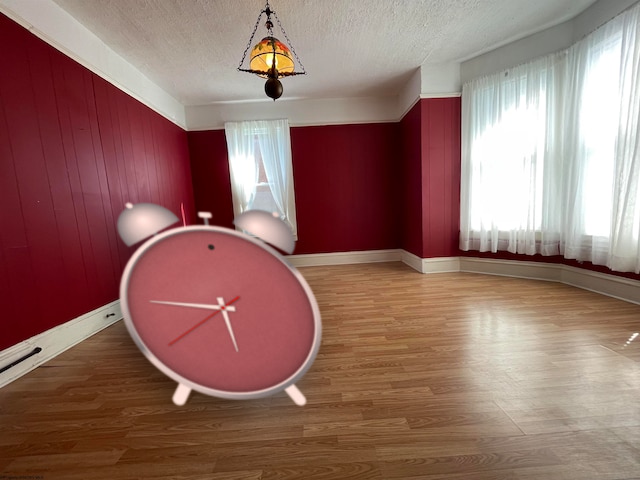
5:45:39
